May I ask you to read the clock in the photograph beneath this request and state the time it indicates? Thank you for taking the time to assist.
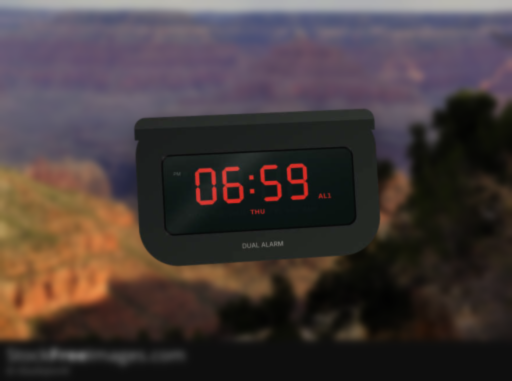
6:59
